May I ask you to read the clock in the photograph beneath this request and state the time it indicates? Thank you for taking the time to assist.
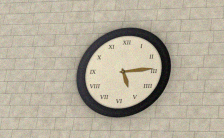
5:14
